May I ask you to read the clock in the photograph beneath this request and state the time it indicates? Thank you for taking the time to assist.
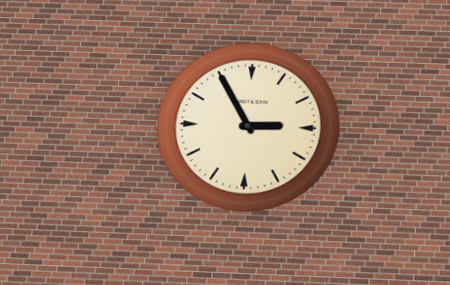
2:55
